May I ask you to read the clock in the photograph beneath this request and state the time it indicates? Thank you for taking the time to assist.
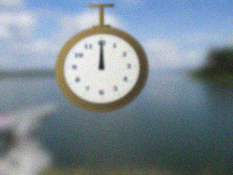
12:00
